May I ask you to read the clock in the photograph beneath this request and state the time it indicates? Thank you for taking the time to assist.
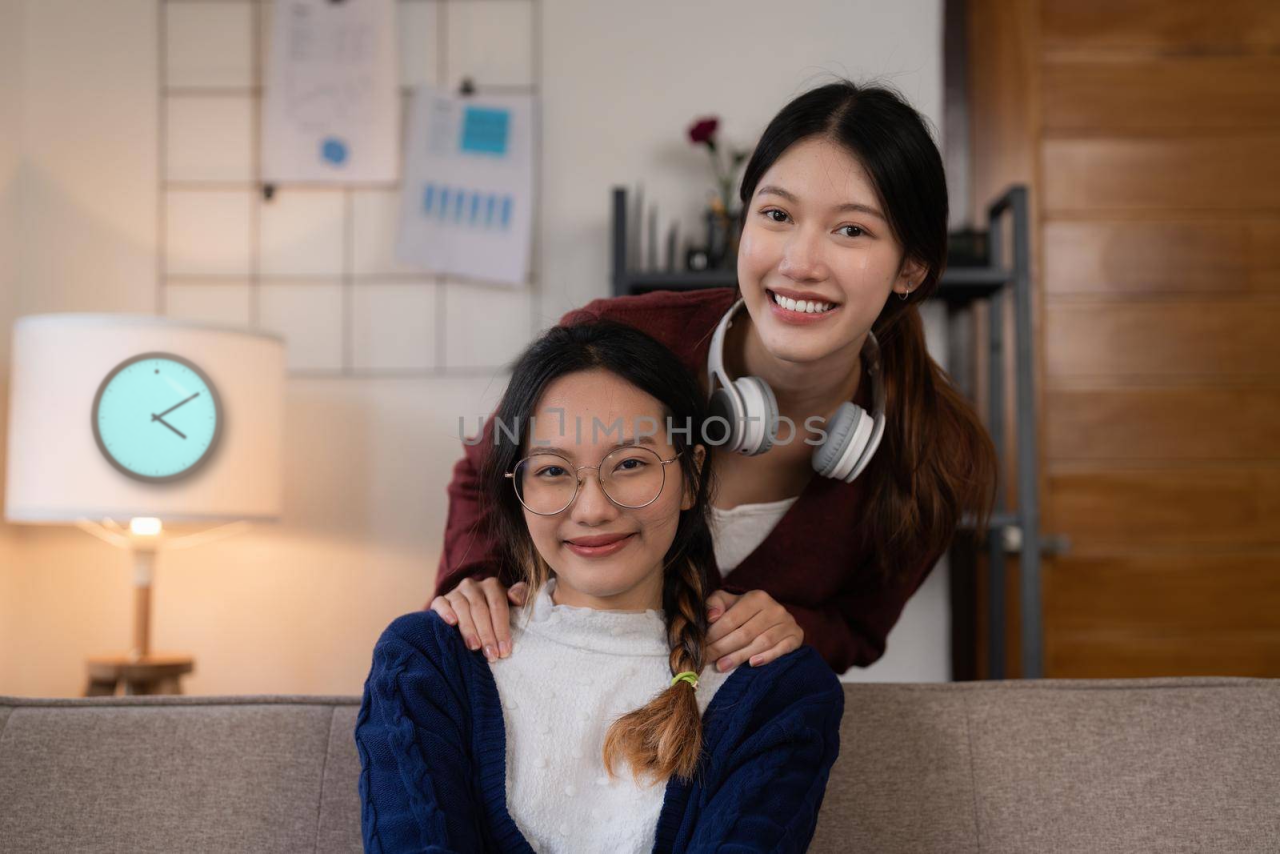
4:10
